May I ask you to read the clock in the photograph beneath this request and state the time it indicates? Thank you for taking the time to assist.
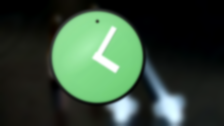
4:05
